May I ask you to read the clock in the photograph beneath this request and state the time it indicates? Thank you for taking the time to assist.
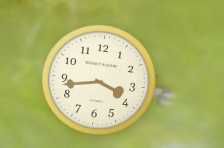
3:43
